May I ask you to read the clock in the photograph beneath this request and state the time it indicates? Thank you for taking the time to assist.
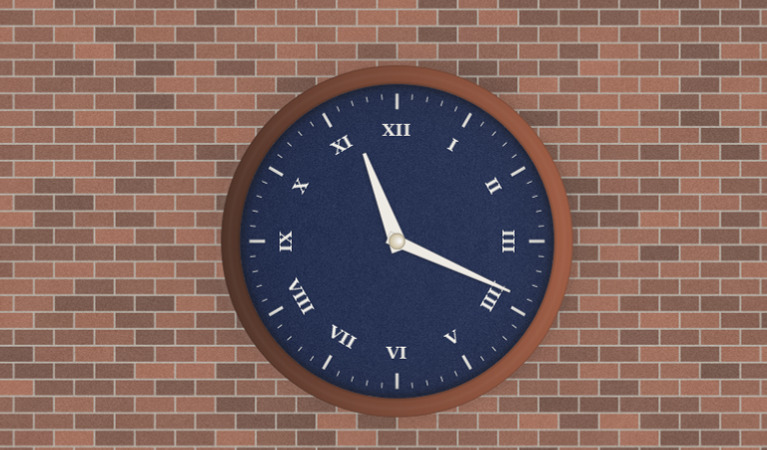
11:19
